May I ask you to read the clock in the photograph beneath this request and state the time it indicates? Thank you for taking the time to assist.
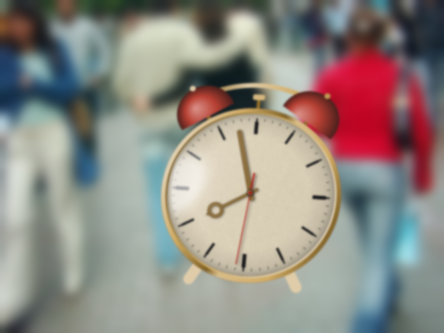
7:57:31
